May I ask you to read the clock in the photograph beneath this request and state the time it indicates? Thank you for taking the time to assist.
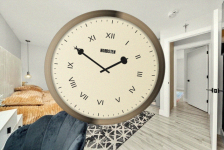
1:50
